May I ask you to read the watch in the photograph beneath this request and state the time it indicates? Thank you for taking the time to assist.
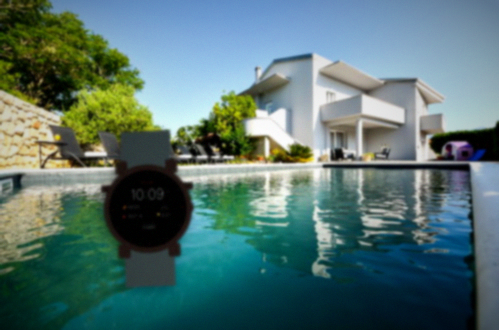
10:09
